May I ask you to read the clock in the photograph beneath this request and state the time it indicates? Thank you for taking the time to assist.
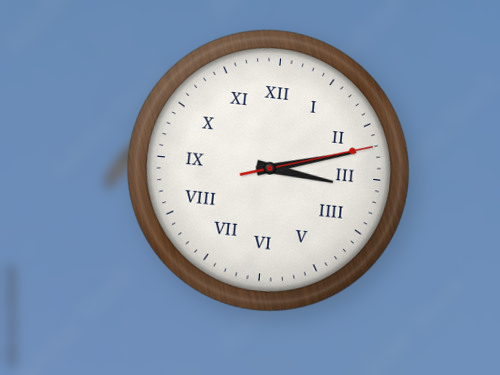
3:12:12
